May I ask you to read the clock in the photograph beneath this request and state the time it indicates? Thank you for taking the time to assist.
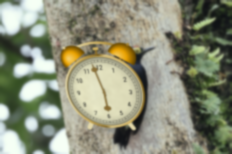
5:58
